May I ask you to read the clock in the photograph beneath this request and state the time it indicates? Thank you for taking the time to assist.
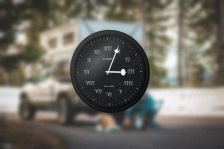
3:04
